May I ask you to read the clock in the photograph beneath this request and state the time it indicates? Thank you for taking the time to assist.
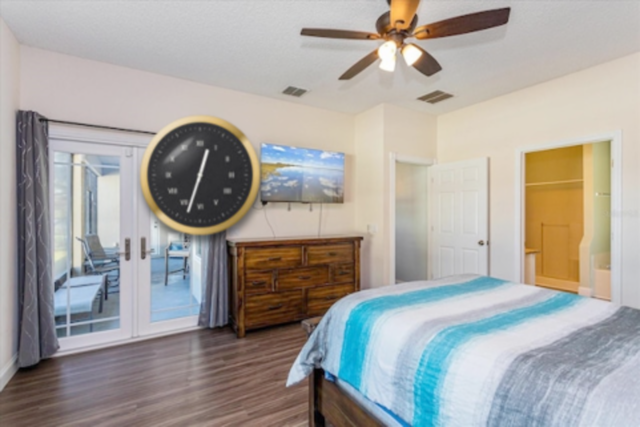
12:33
